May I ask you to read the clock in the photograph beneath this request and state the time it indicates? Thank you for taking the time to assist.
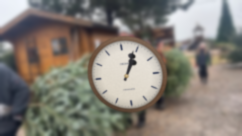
1:04
